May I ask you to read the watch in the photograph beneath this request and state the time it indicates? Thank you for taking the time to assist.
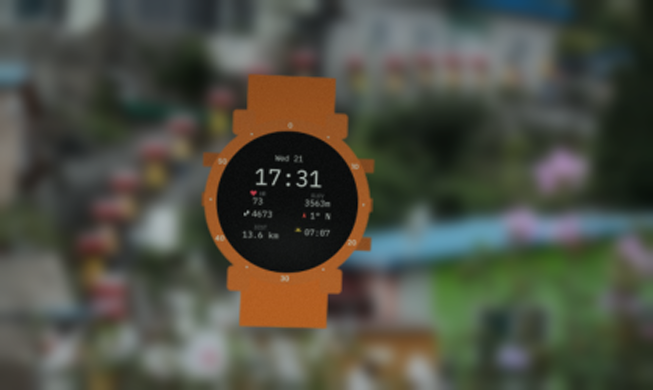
17:31
